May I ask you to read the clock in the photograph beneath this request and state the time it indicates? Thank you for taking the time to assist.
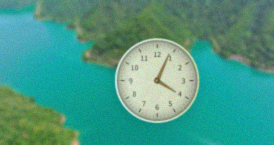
4:04
